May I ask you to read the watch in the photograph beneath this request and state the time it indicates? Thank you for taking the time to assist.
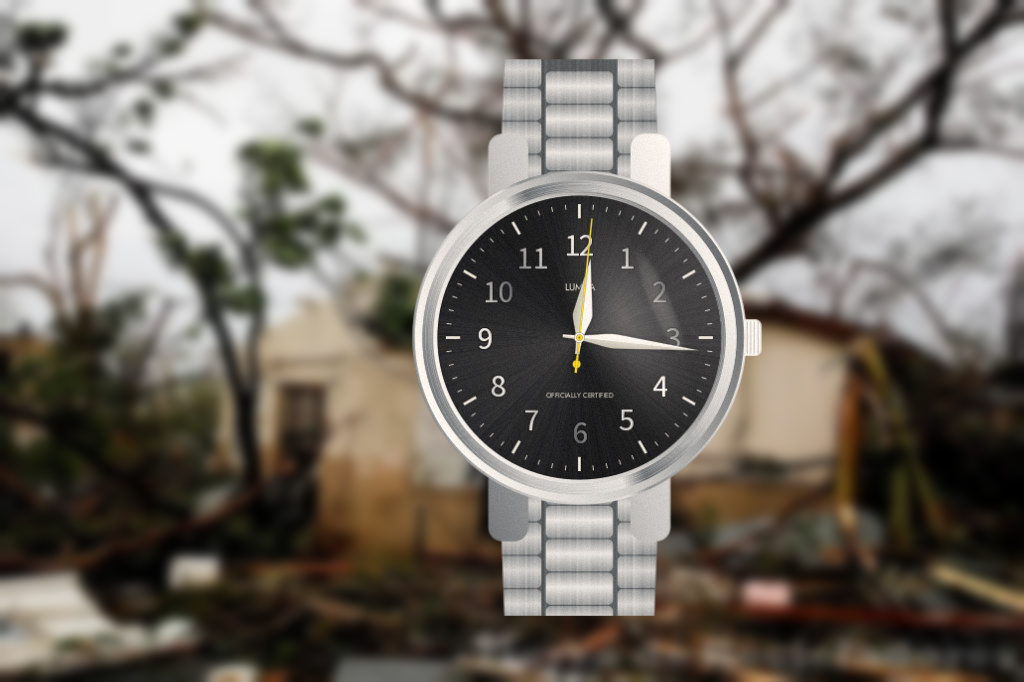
12:16:01
